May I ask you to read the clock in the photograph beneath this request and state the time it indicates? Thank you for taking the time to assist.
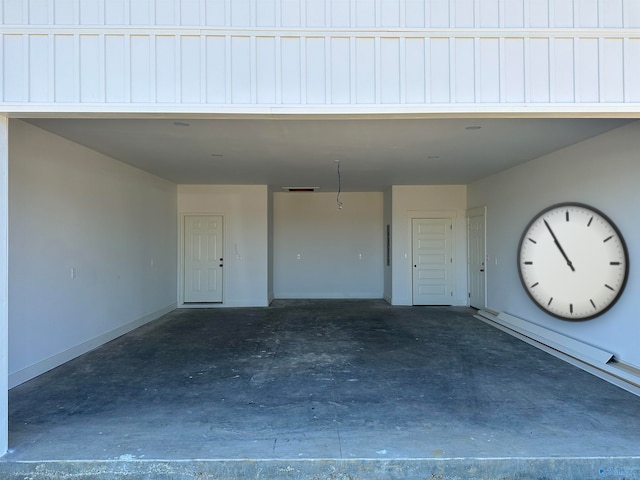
10:55
